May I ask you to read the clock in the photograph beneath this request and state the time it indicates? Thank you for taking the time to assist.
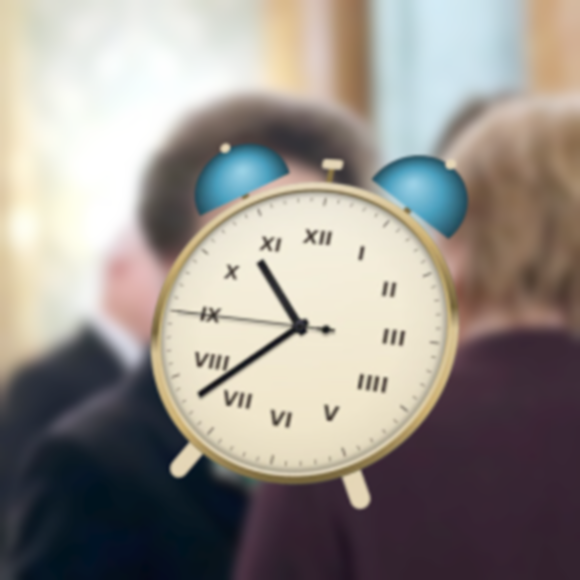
10:37:45
